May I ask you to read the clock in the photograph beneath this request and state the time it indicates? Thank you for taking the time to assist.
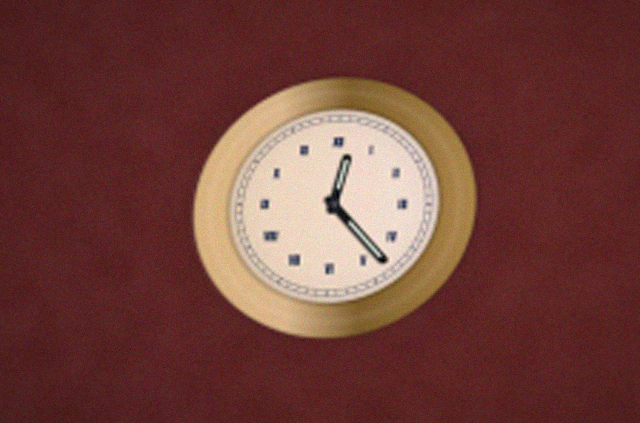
12:23
